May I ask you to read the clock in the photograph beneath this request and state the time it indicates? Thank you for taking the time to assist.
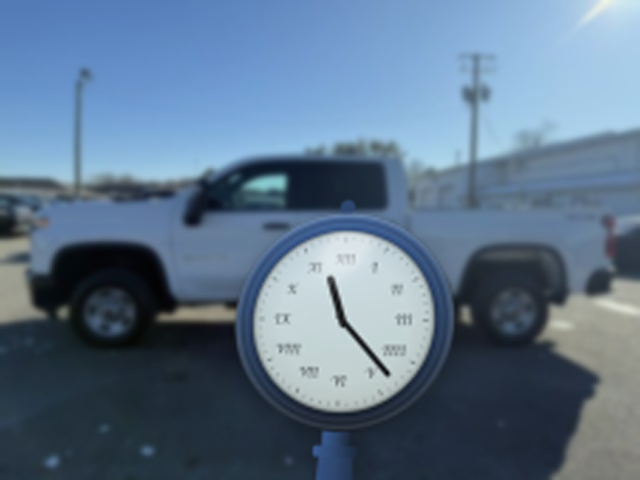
11:23
